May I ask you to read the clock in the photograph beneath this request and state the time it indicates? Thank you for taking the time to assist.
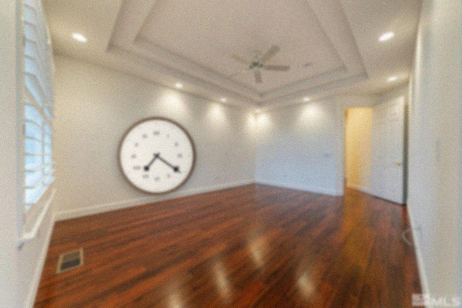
7:21
